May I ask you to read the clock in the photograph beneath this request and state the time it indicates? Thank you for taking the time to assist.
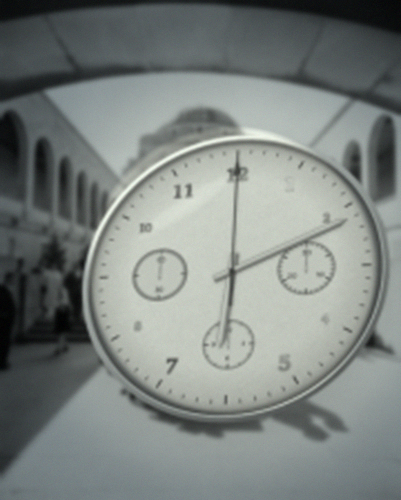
6:11
